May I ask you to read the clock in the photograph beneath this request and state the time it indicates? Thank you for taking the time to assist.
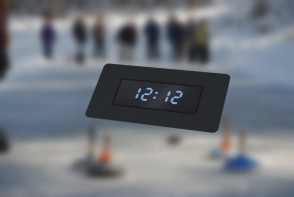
12:12
